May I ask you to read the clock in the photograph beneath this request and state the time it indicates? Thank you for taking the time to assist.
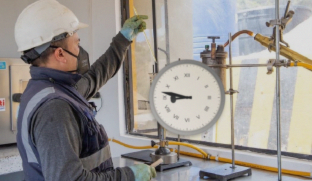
8:47
